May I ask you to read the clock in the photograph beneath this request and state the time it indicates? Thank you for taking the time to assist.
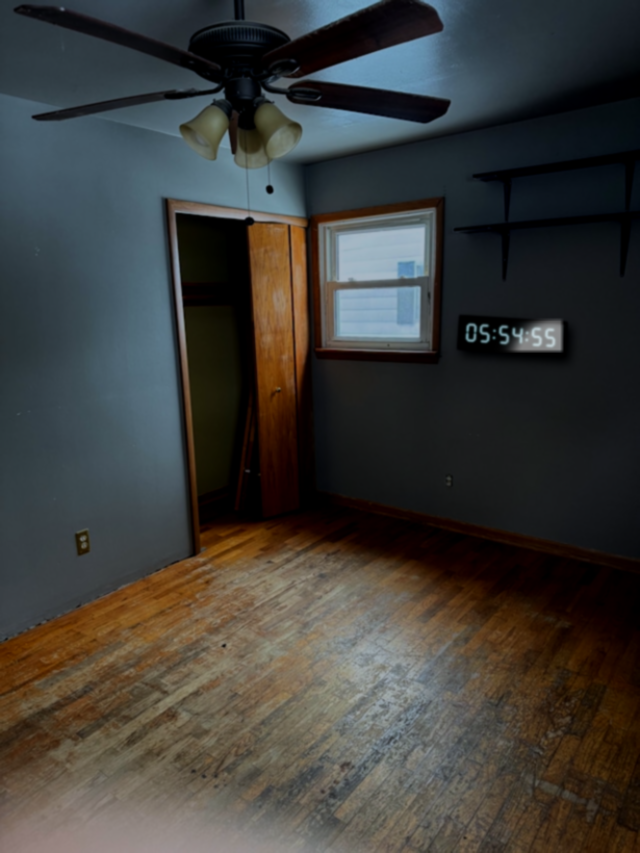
5:54:55
